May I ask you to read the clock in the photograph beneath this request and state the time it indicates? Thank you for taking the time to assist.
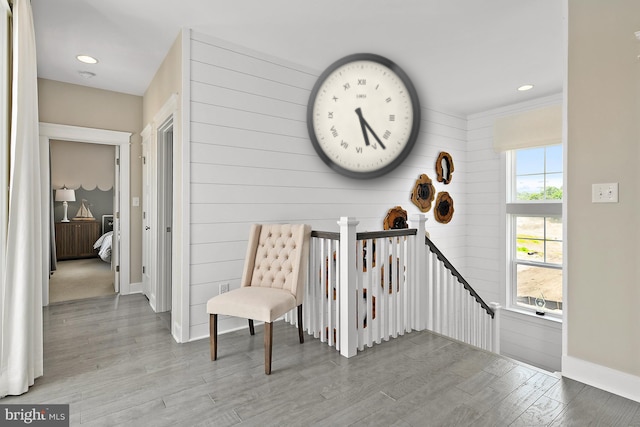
5:23
